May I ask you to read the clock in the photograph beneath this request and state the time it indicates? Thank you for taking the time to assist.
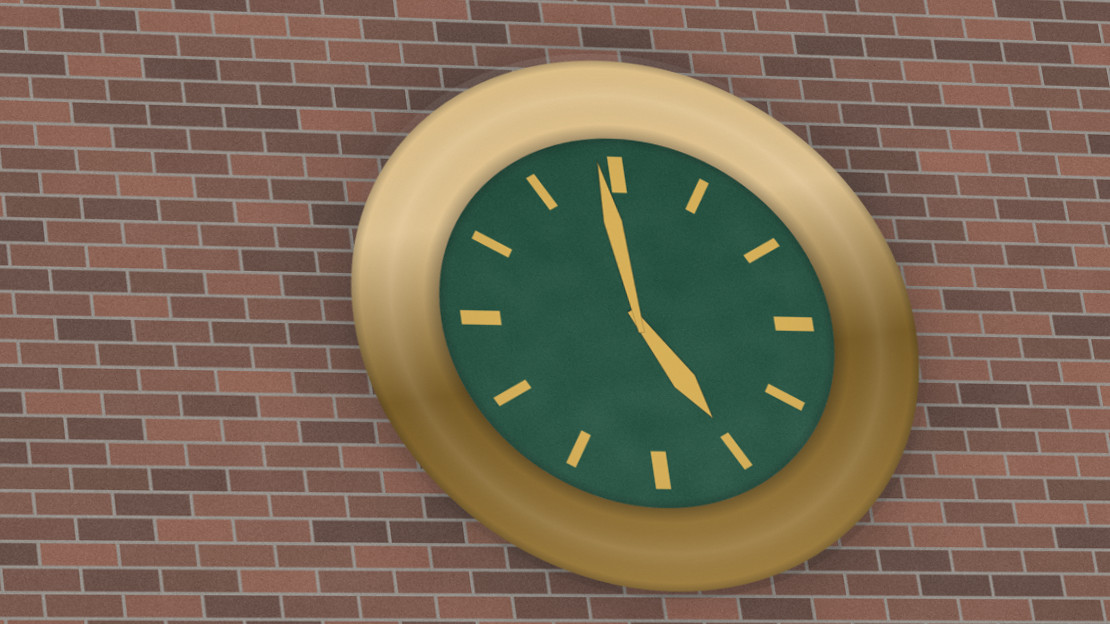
4:59
